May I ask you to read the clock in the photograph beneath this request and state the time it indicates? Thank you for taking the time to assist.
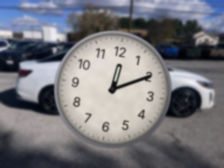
12:10
